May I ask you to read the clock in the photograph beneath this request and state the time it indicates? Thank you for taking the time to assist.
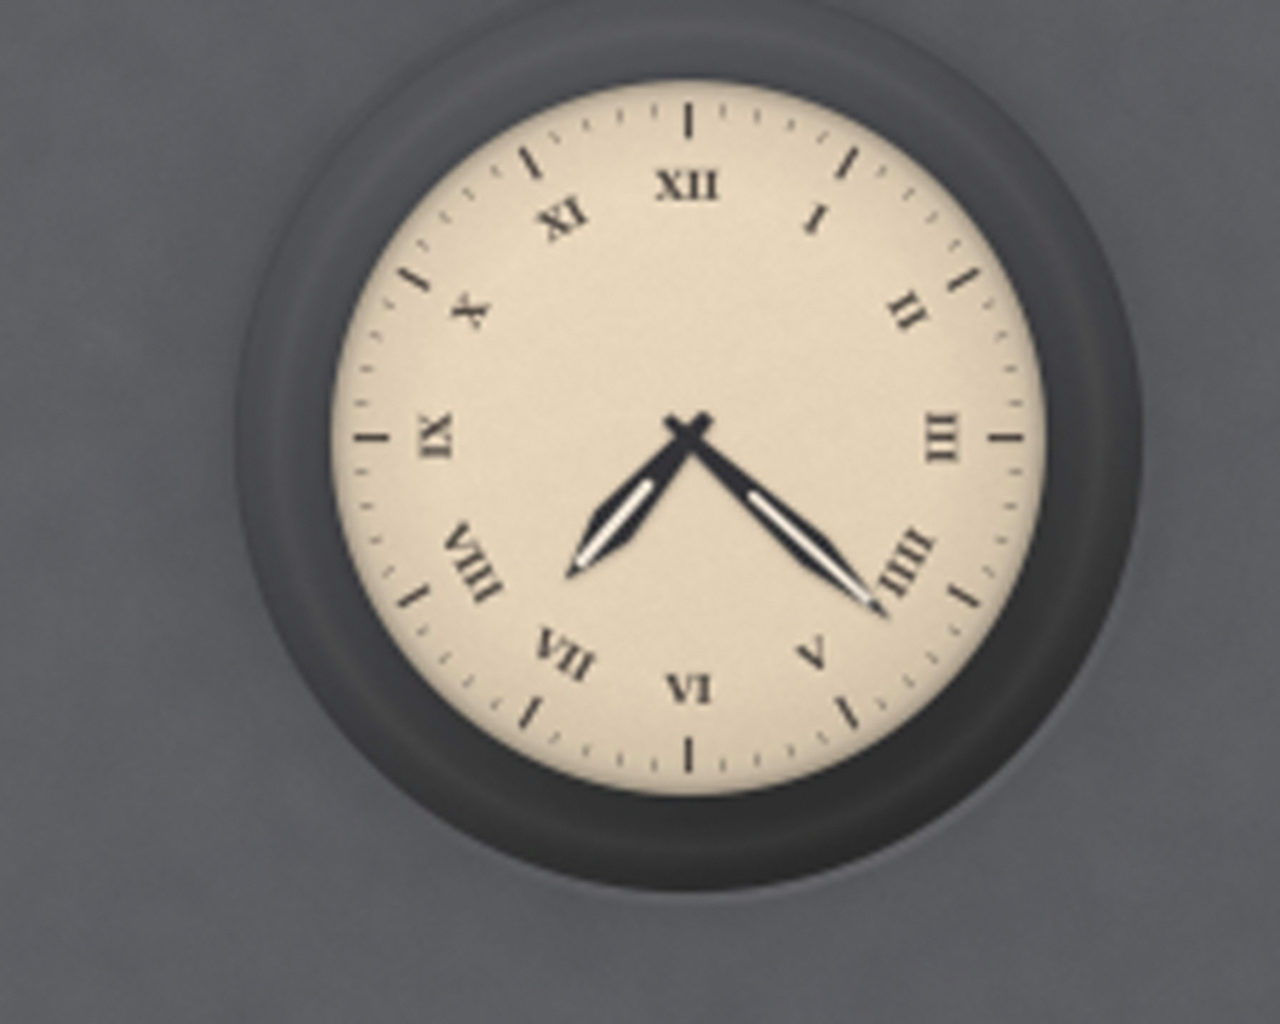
7:22
